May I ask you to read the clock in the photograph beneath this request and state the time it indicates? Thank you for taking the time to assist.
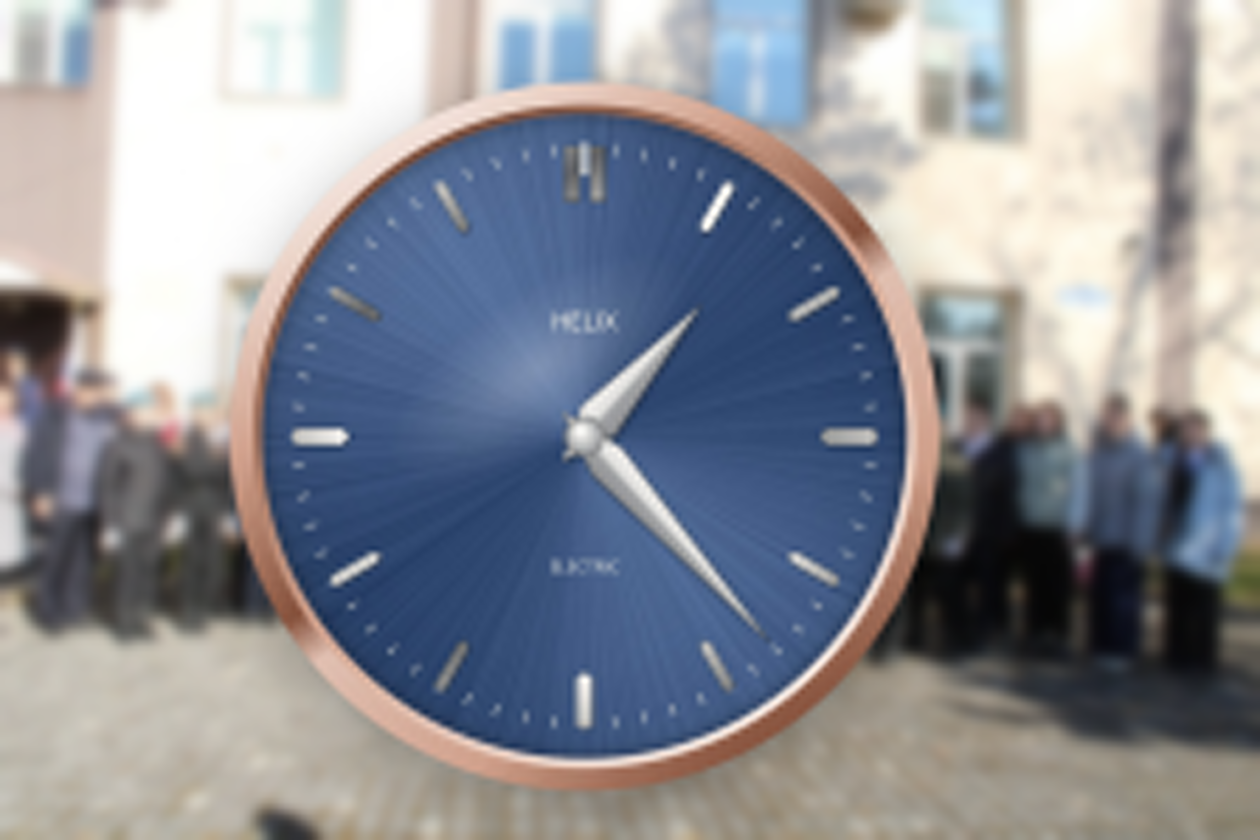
1:23
